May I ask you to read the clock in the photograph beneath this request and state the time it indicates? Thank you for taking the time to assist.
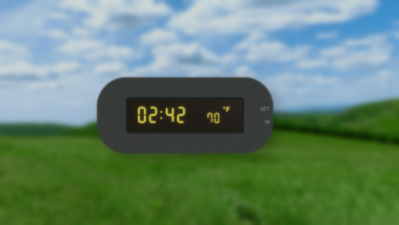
2:42
